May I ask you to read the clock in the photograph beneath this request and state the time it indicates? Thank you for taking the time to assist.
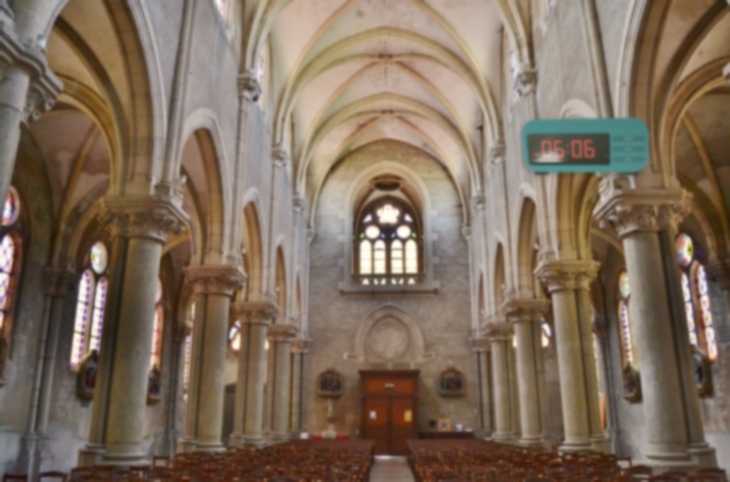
6:06
